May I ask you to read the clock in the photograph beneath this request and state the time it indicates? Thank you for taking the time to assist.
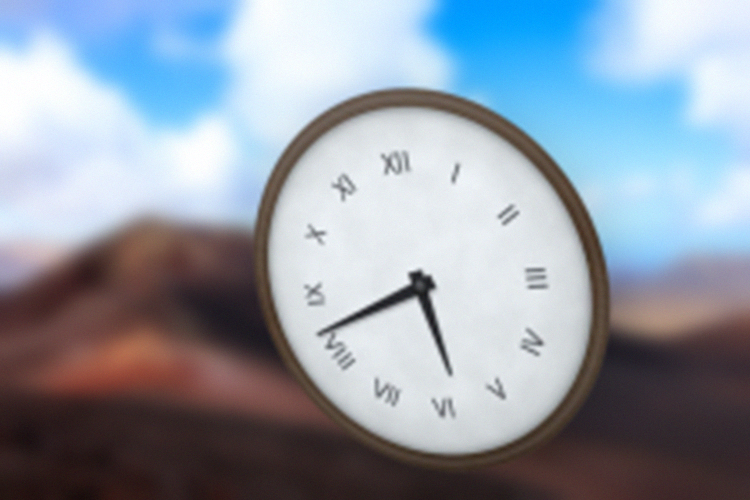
5:42
